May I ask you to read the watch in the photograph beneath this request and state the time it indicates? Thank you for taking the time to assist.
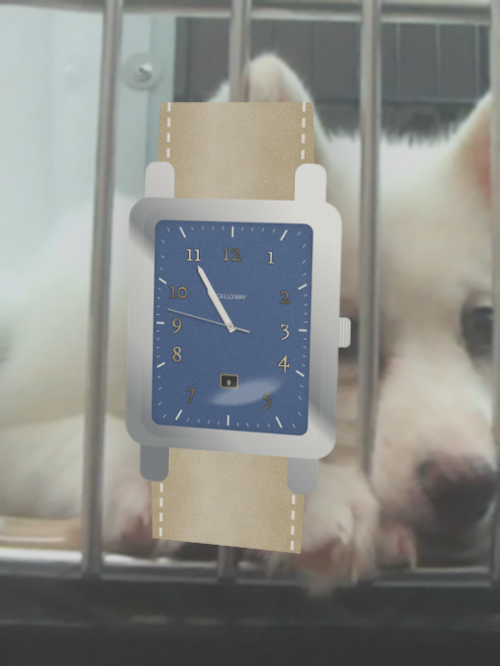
10:54:47
